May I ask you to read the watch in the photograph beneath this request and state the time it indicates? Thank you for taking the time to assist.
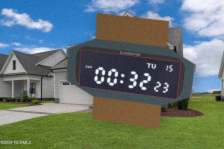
0:32:23
